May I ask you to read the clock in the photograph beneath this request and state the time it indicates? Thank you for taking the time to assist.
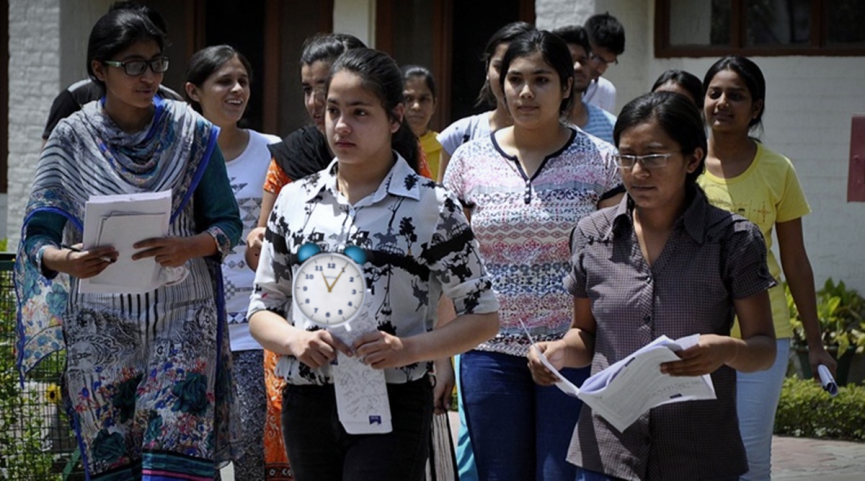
11:05
